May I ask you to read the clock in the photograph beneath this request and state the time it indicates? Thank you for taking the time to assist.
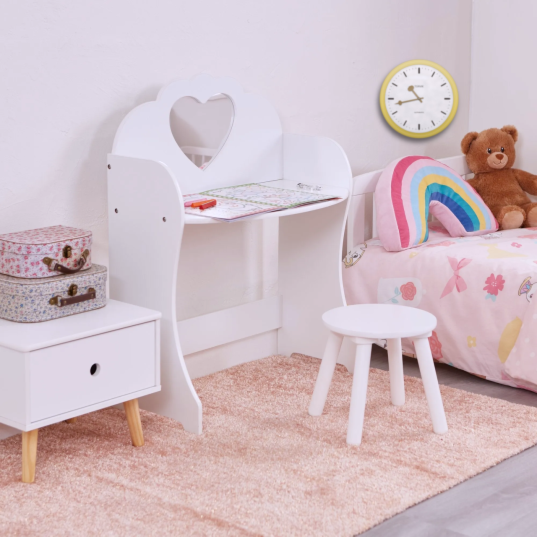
10:43
